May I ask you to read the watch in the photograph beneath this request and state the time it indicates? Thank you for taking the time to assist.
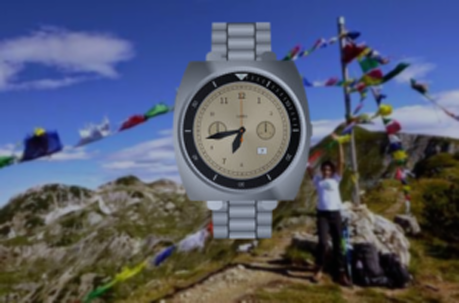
6:43
